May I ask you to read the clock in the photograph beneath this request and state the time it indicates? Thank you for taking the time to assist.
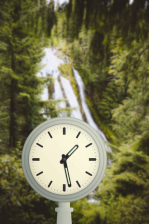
1:28
